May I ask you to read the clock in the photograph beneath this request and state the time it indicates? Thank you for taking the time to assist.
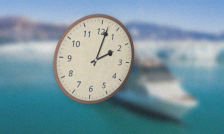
2:02
